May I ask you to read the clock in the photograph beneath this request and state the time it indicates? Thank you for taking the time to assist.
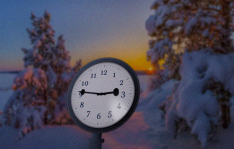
2:46
